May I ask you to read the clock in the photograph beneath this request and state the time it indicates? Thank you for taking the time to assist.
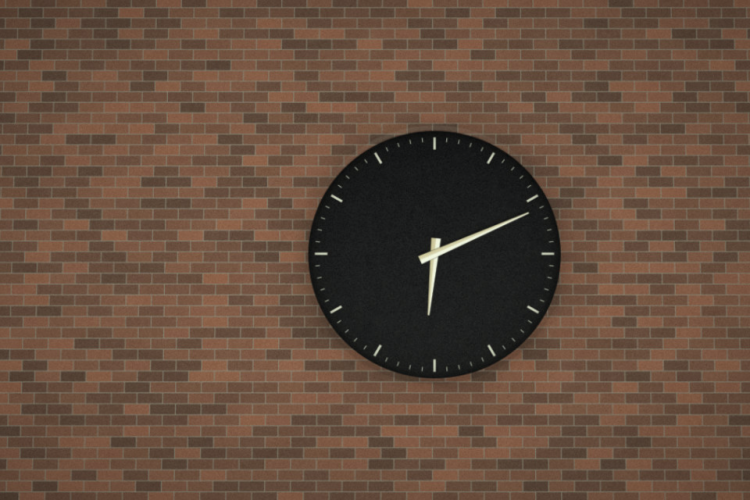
6:11
